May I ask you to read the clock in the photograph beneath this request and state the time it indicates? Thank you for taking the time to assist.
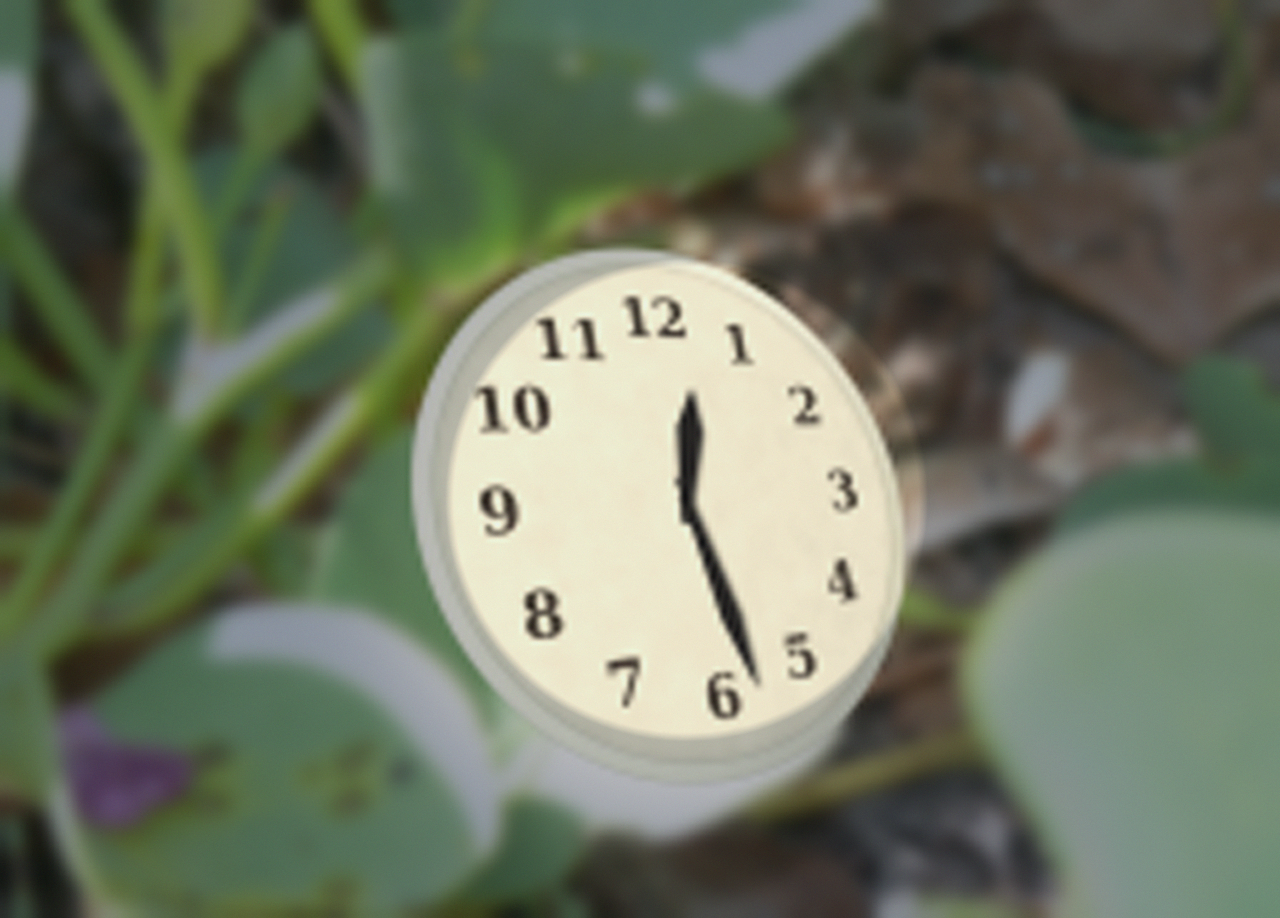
12:28
